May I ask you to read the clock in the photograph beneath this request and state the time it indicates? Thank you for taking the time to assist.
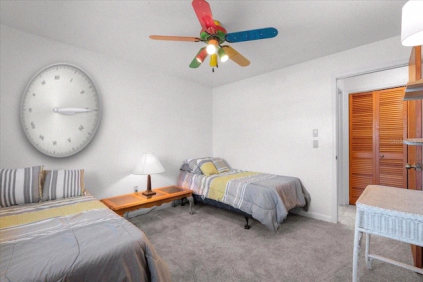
3:15
